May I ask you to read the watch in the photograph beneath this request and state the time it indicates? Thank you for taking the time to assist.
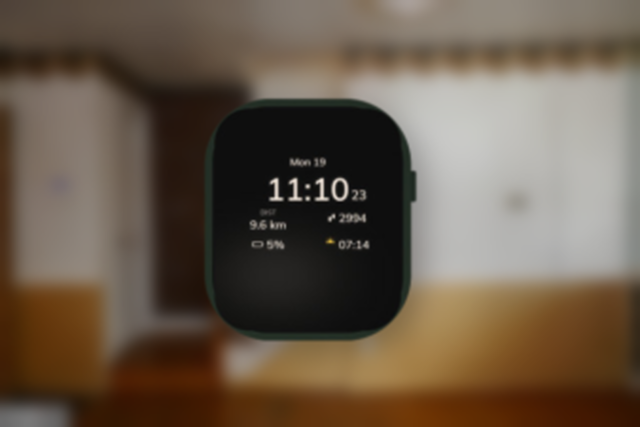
11:10
